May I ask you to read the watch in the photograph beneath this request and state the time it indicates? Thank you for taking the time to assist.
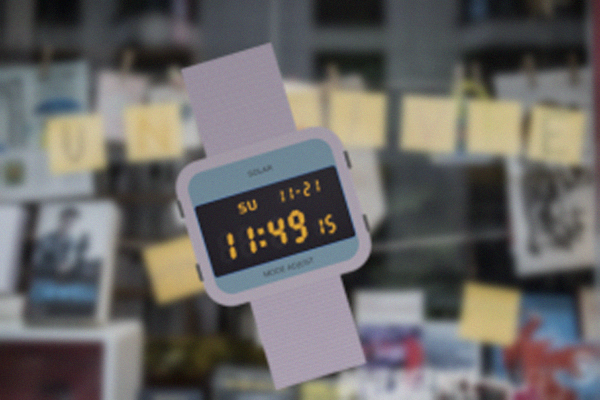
11:49:15
